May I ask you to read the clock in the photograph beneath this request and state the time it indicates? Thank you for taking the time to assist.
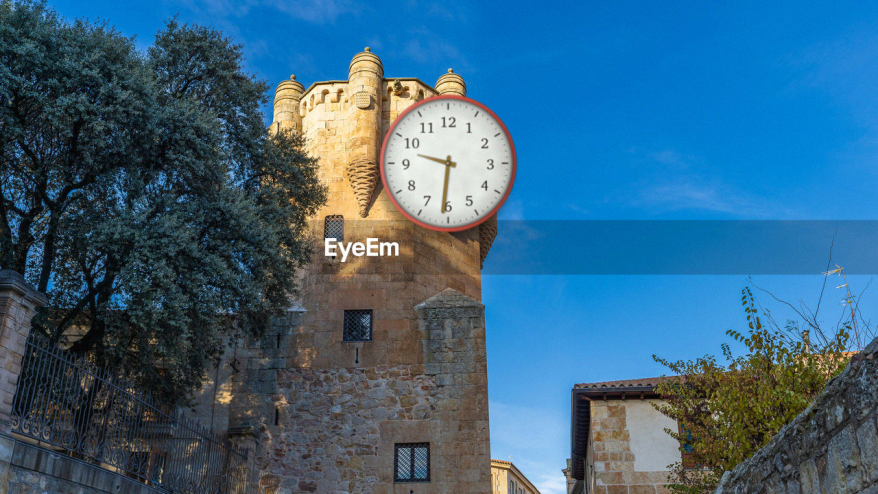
9:31
